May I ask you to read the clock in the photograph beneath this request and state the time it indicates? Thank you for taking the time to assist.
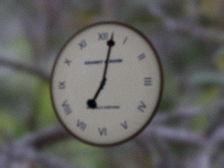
7:02
